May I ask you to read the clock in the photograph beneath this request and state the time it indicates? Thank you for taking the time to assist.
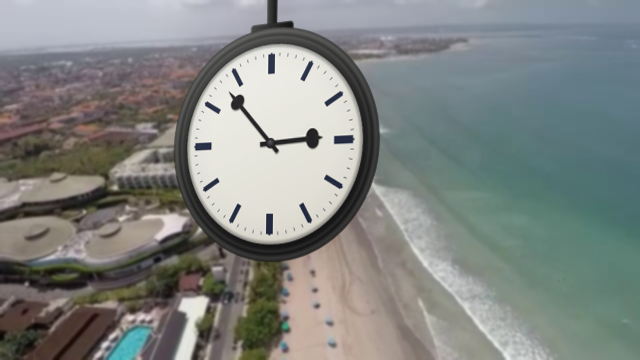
2:53
